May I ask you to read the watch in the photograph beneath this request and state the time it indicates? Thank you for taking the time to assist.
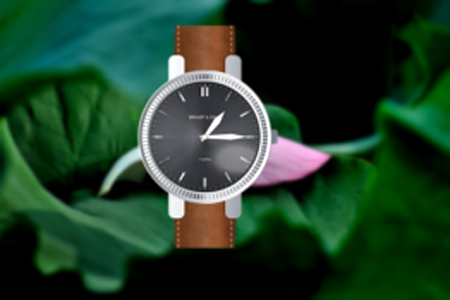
1:15
